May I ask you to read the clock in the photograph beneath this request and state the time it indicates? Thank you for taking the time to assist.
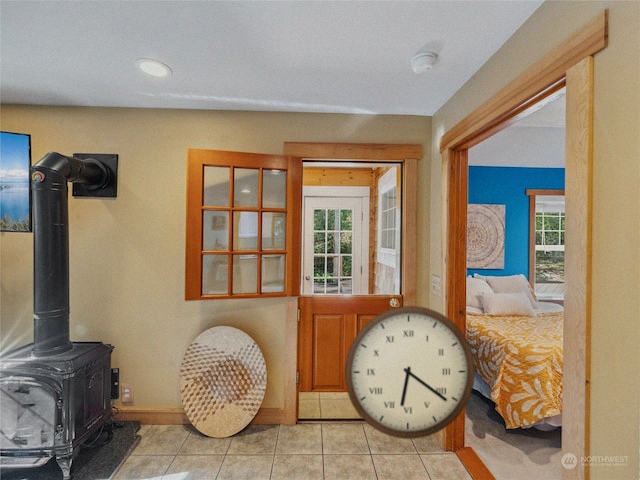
6:21
